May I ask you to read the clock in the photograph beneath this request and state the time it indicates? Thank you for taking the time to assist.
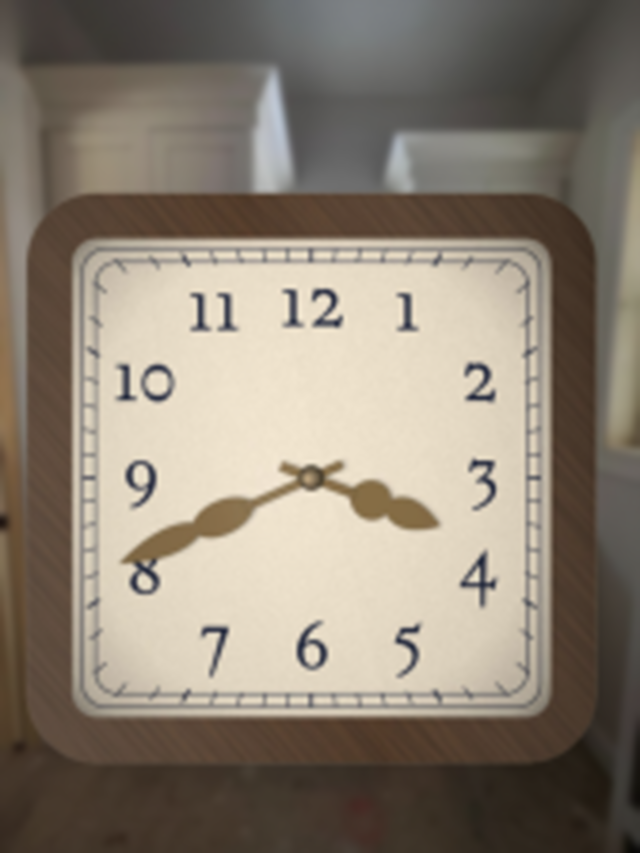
3:41
